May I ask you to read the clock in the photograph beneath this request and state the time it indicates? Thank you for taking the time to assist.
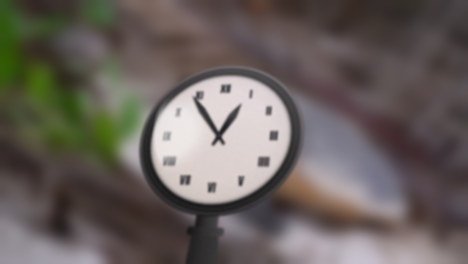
12:54
